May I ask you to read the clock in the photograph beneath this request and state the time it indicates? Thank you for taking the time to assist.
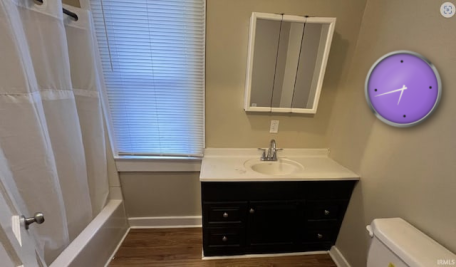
6:43
